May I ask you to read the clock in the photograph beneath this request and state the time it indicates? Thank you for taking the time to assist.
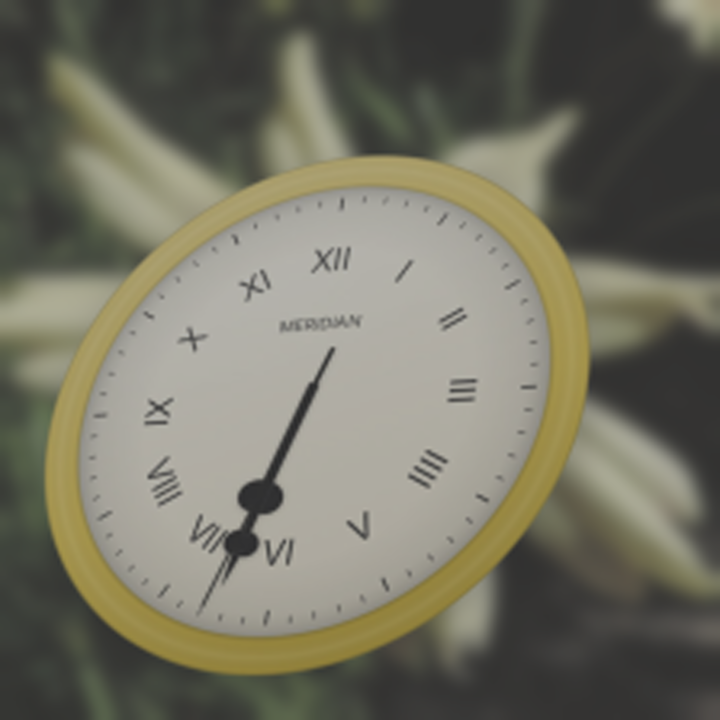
6:32:33
